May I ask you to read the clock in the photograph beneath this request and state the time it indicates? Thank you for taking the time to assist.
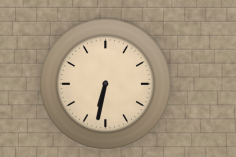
6:32
